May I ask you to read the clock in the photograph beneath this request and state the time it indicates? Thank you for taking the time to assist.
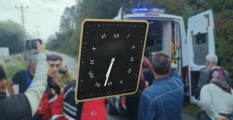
6:32
